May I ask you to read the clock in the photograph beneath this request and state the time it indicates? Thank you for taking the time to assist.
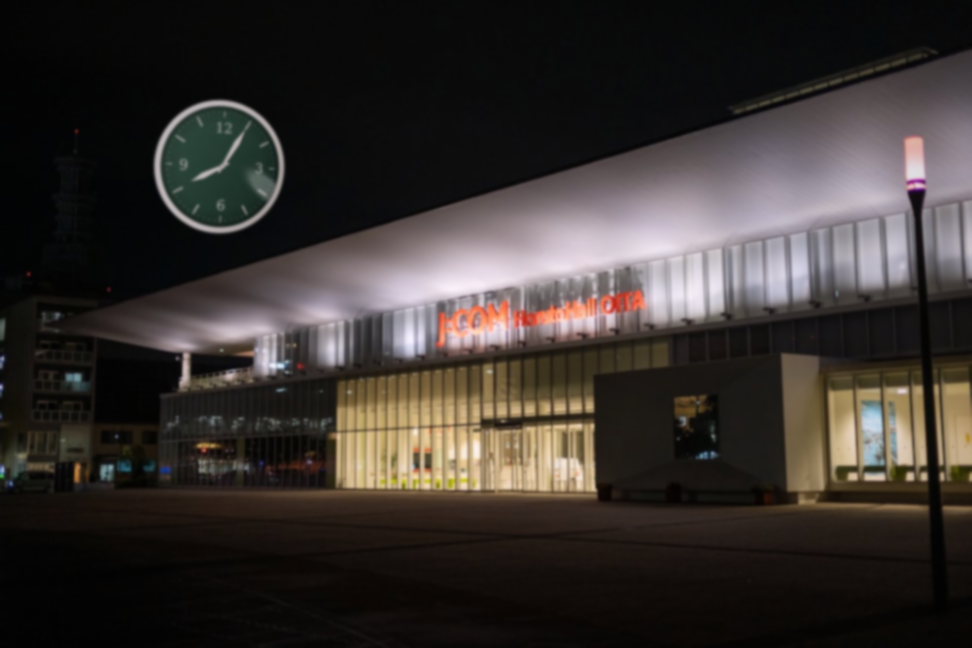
8:05
